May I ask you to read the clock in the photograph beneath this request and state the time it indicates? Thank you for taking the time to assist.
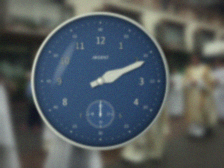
2:11
